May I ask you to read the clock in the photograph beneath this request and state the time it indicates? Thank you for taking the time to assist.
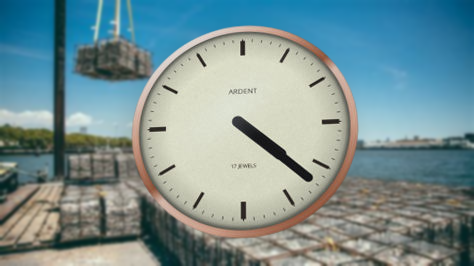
4:22
